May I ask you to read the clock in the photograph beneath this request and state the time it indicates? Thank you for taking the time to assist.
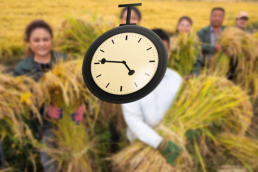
4:46
